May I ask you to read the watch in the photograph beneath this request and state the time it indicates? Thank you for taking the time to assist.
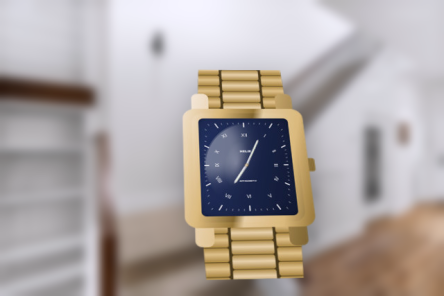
7:04
